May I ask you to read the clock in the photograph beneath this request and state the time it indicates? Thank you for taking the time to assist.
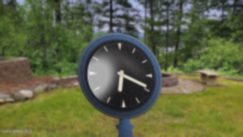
6:19
